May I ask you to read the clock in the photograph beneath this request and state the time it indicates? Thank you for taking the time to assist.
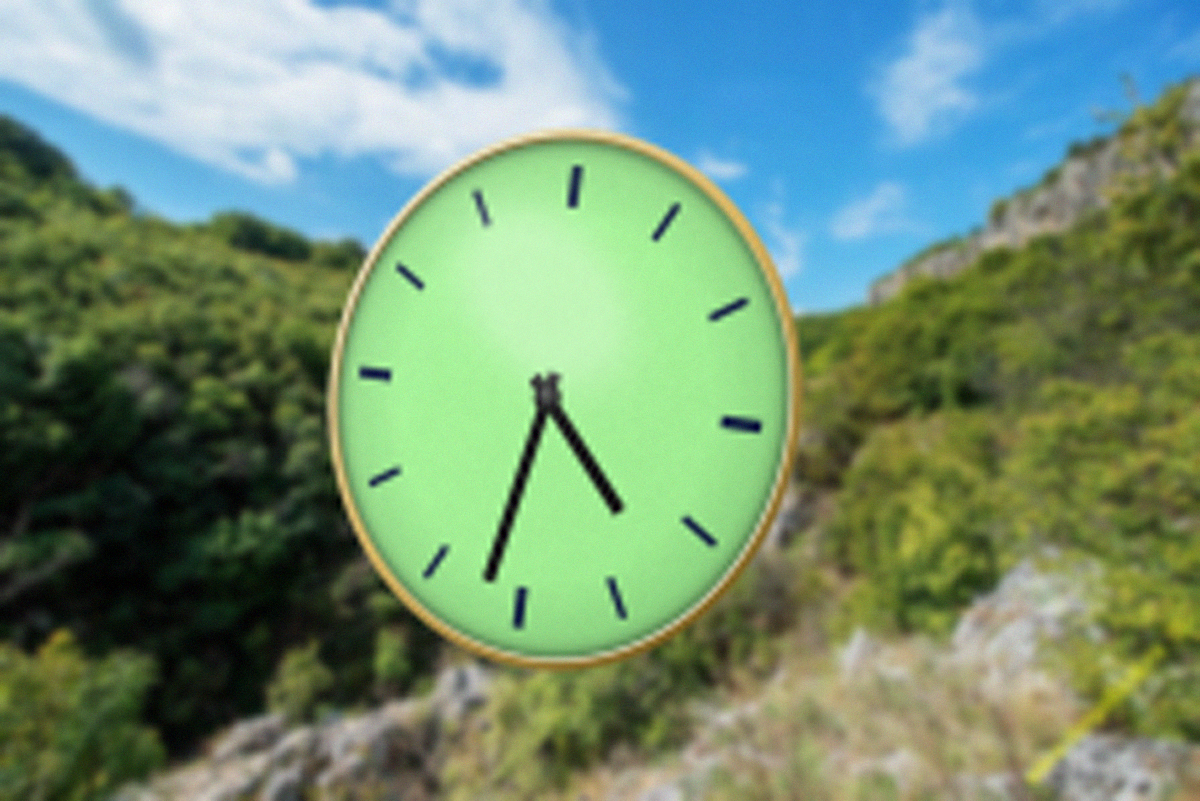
4:32
